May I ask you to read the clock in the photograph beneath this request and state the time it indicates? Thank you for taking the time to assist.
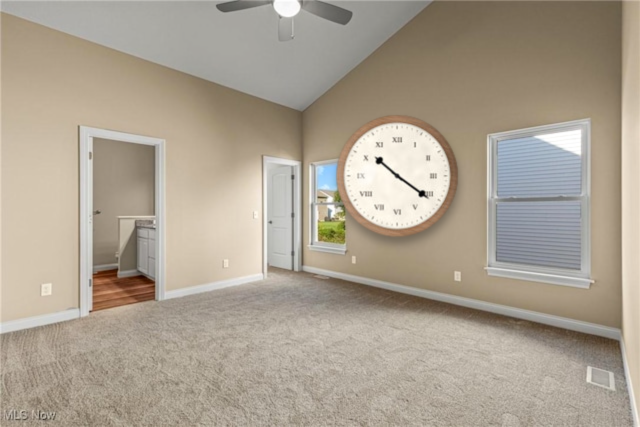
10:21
